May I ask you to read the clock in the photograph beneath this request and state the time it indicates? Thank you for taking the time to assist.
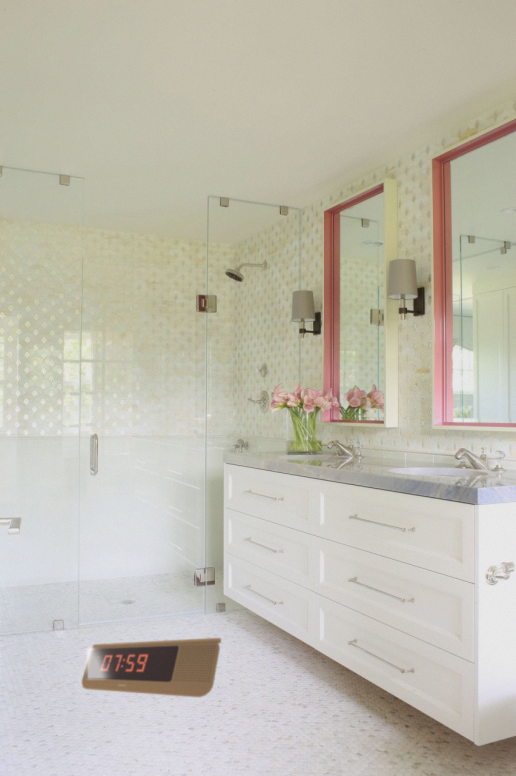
7:59
